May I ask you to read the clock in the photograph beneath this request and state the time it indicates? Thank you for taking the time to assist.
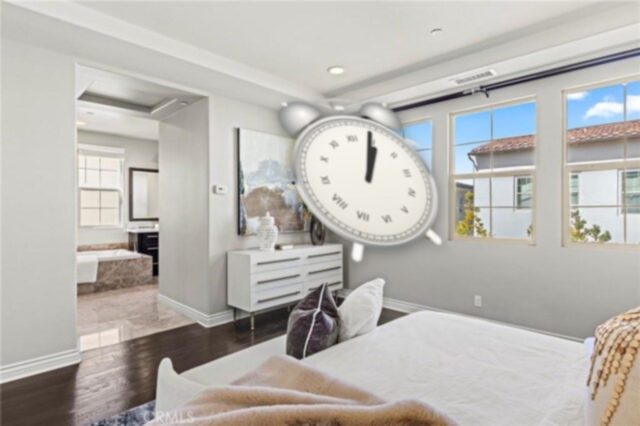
1:04
